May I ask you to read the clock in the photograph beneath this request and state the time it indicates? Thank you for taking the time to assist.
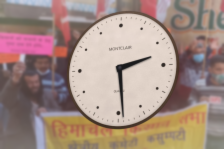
2:29
